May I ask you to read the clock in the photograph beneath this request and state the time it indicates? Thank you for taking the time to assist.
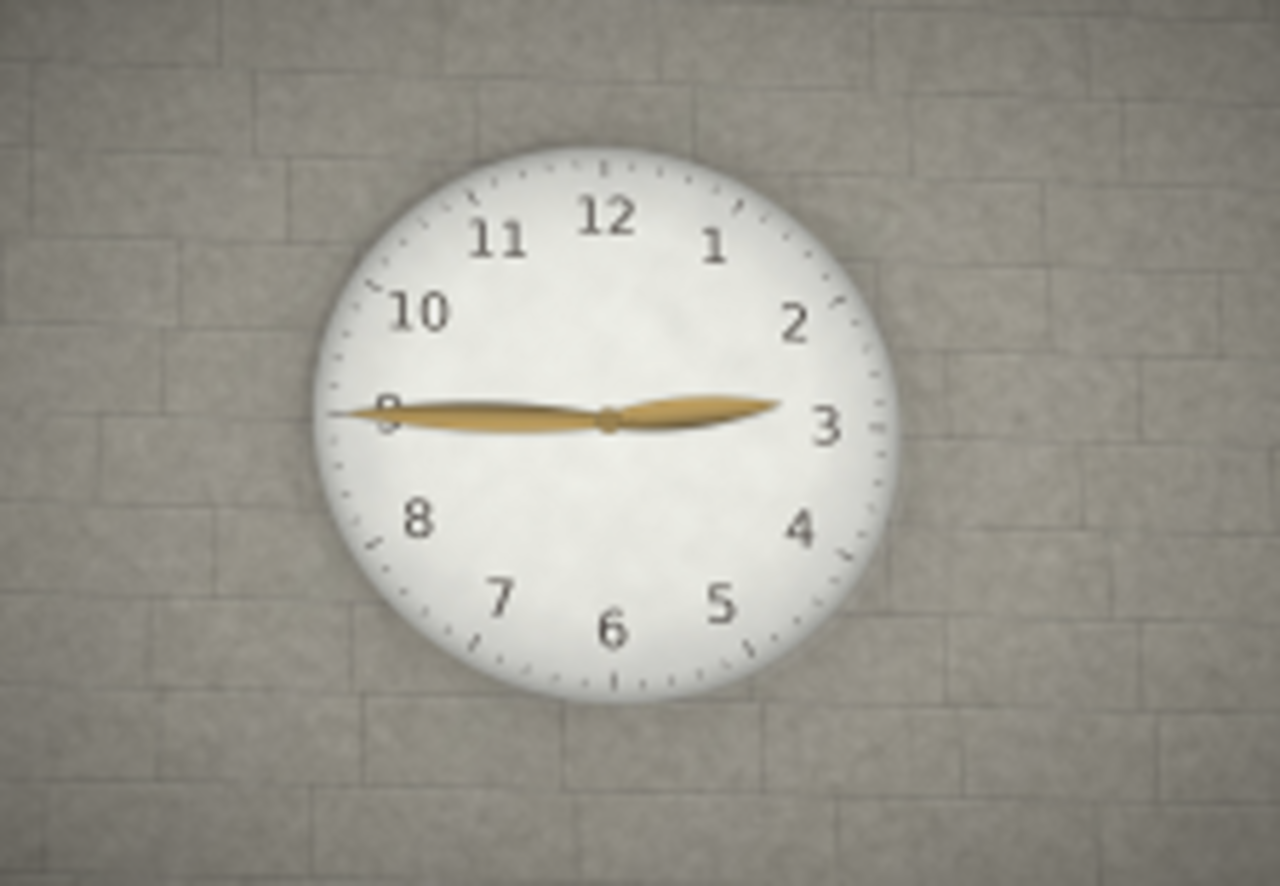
2:45
